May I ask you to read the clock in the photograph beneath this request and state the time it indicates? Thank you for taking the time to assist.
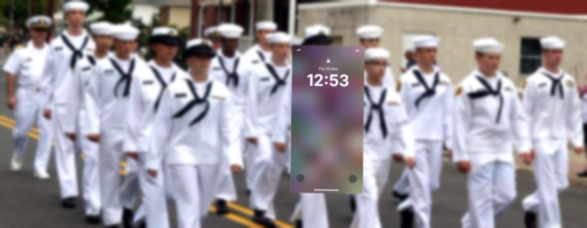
12:53
